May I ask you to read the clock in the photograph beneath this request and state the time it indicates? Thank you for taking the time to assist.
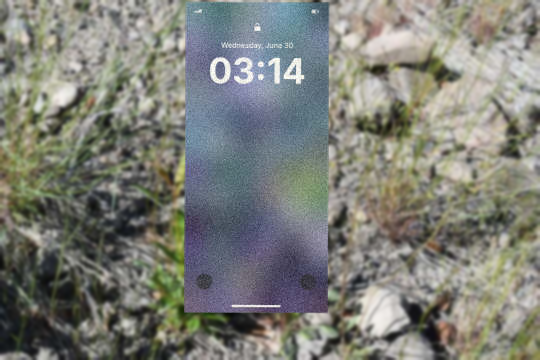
3:14
